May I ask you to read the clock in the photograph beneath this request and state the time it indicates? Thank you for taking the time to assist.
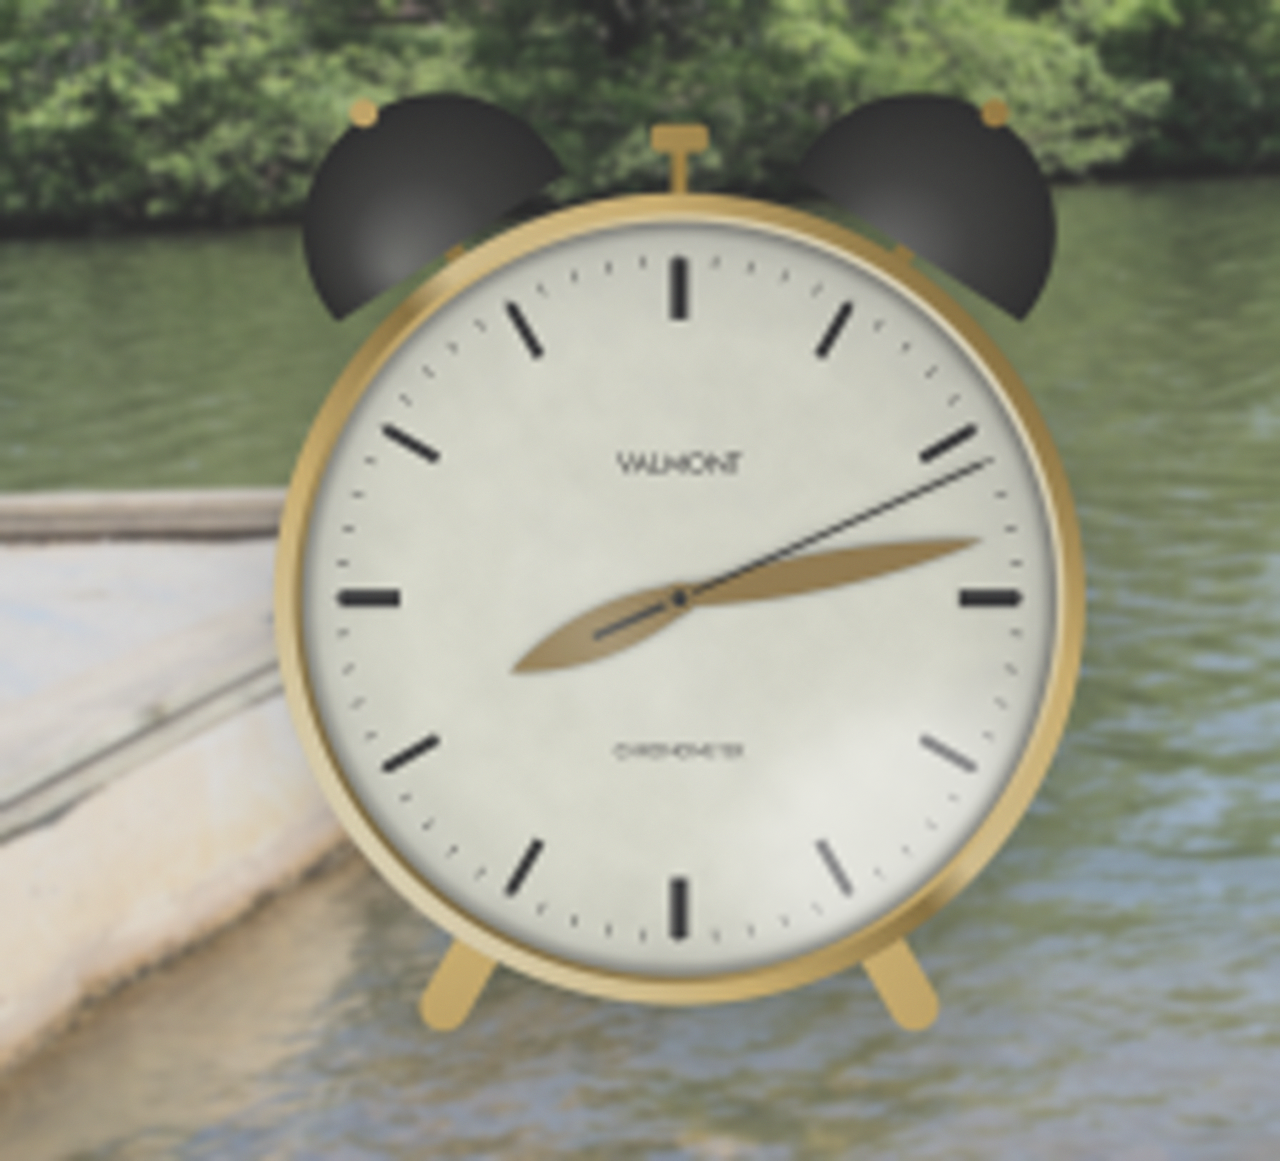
8:13:11
